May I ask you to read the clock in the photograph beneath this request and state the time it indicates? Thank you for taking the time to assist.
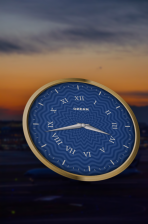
3:43
